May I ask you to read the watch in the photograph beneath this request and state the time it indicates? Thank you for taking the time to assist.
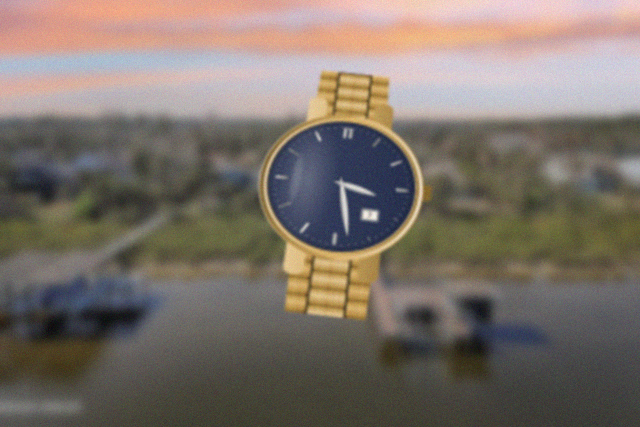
3:28
